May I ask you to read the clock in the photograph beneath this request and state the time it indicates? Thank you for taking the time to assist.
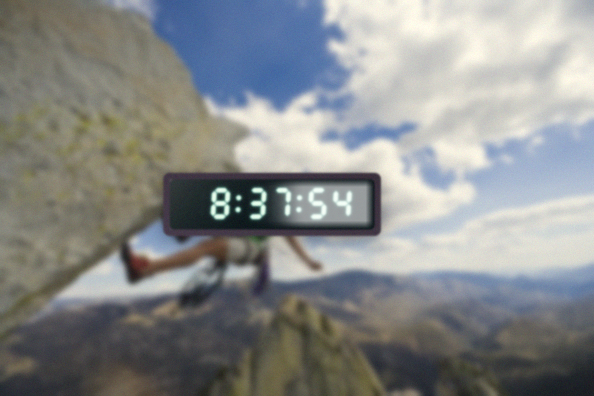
8:37:54
